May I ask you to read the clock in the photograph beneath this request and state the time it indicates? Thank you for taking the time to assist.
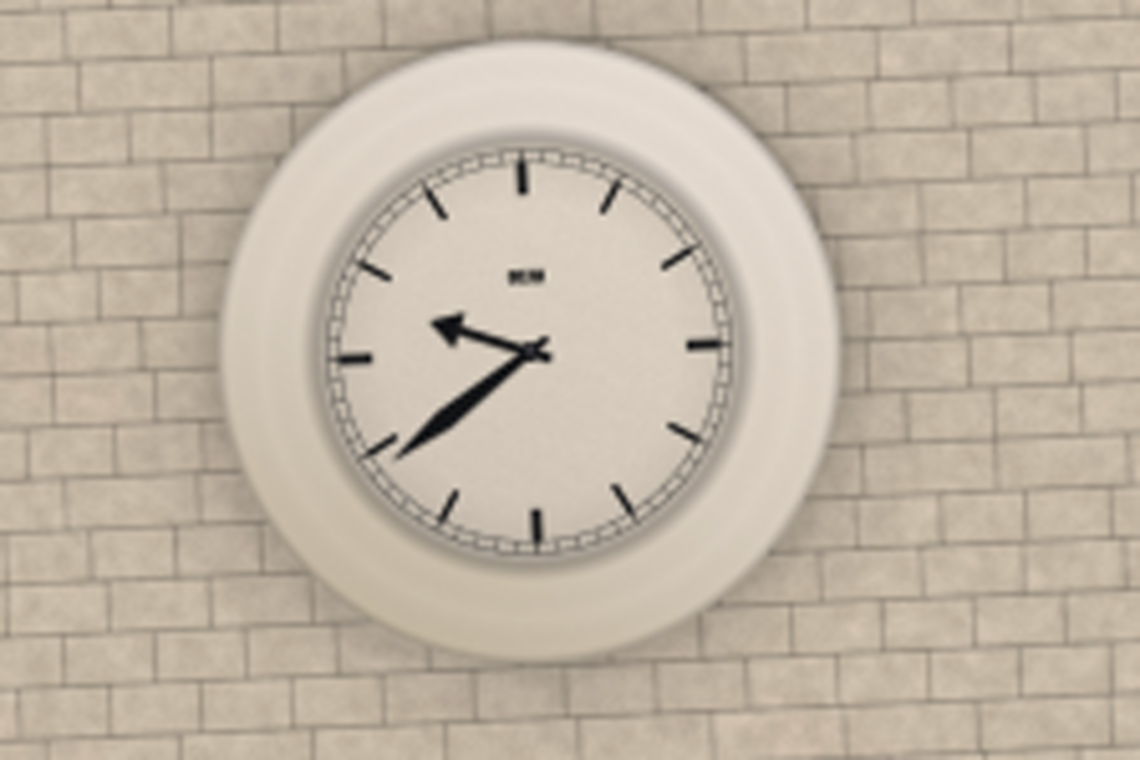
9:39
